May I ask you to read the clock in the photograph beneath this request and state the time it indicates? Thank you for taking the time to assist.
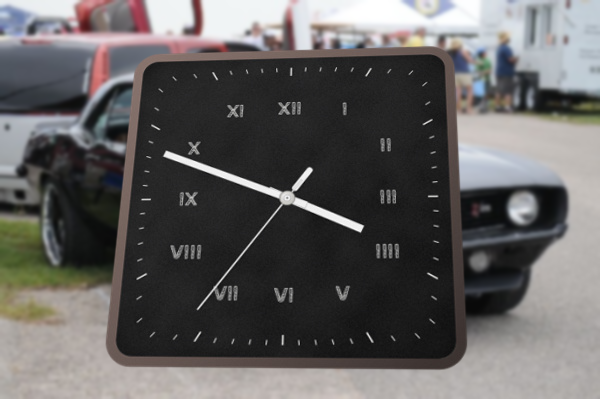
3:48:36
